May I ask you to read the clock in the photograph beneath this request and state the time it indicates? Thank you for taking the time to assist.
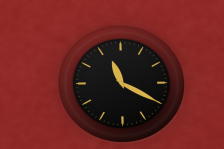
11:20
